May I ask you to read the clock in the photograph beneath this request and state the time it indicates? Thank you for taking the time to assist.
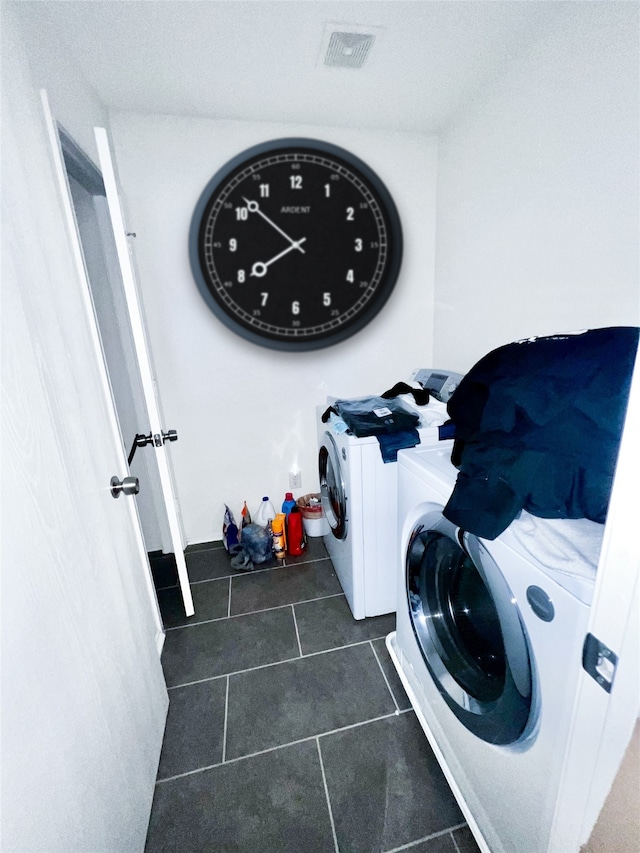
7:52
